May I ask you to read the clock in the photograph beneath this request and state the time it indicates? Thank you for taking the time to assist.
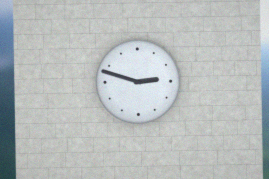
2:48
